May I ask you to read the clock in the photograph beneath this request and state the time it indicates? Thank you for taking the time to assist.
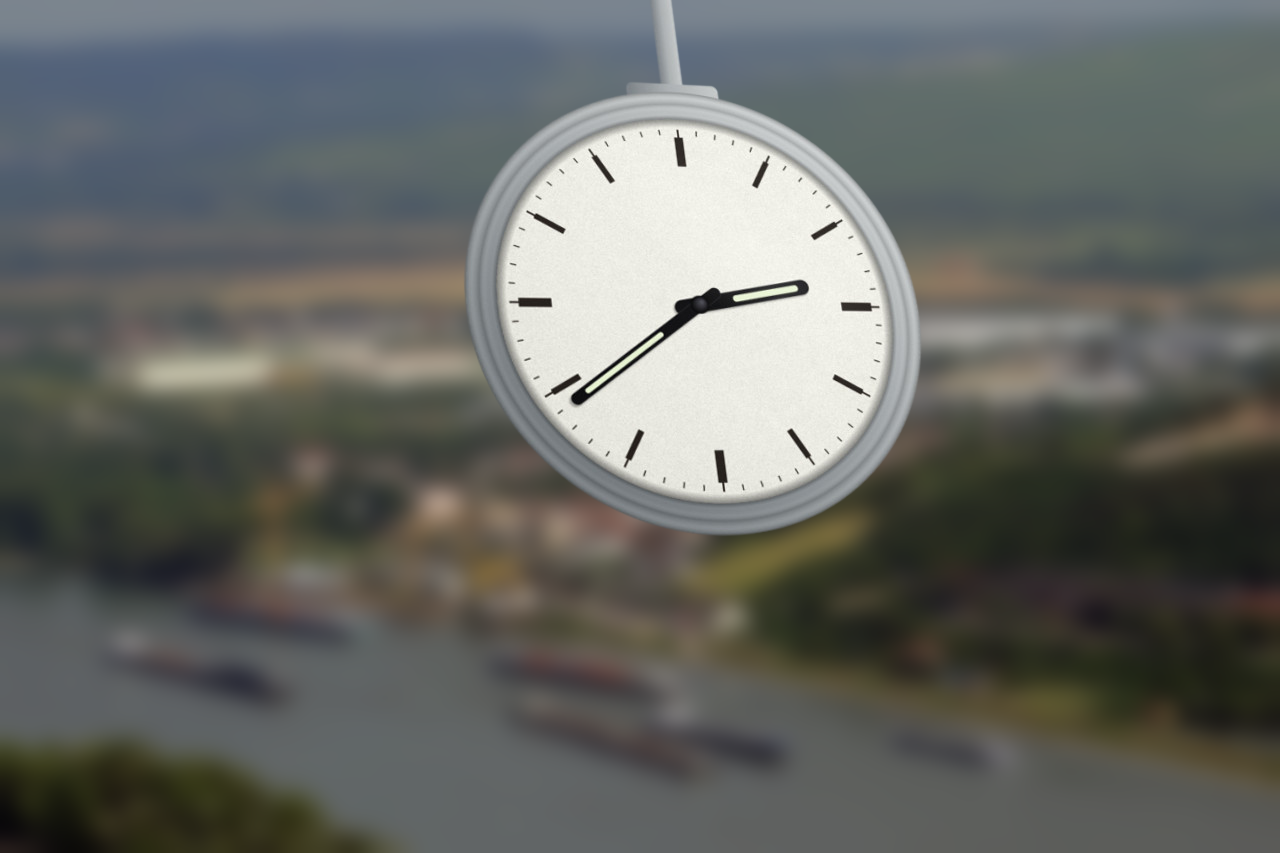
2:39
